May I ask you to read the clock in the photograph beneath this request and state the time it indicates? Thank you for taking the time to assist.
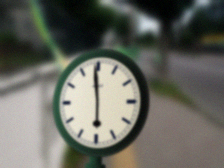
5:59
